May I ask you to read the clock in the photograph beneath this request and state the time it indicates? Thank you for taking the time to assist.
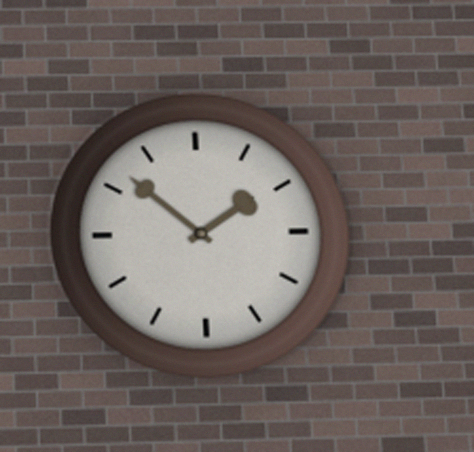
1:52
